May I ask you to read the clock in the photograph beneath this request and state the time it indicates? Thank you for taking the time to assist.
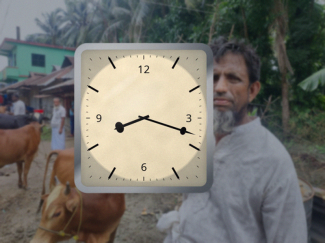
8:18
